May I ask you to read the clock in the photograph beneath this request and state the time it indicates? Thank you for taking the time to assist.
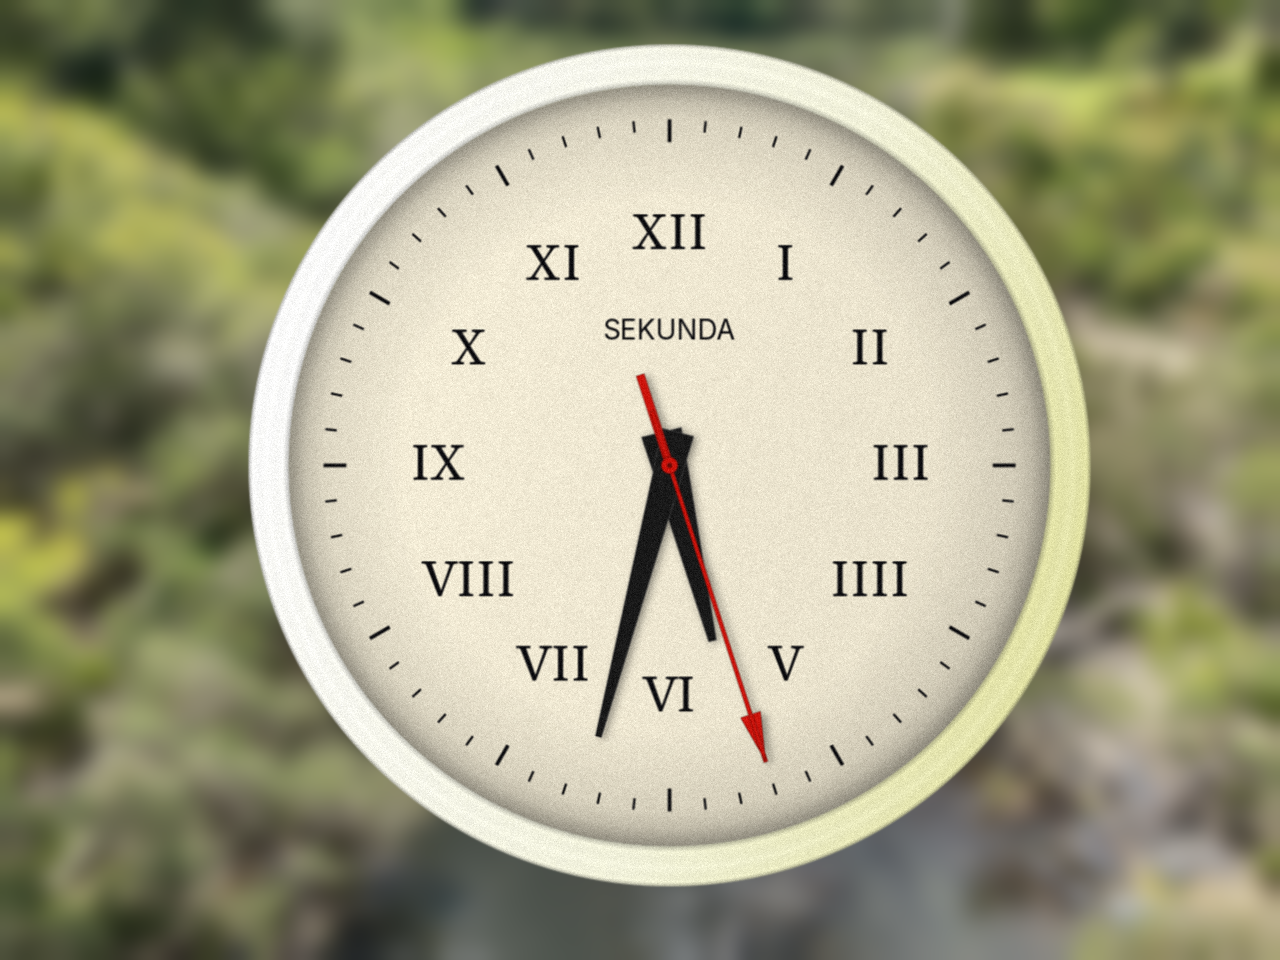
5:32:27
